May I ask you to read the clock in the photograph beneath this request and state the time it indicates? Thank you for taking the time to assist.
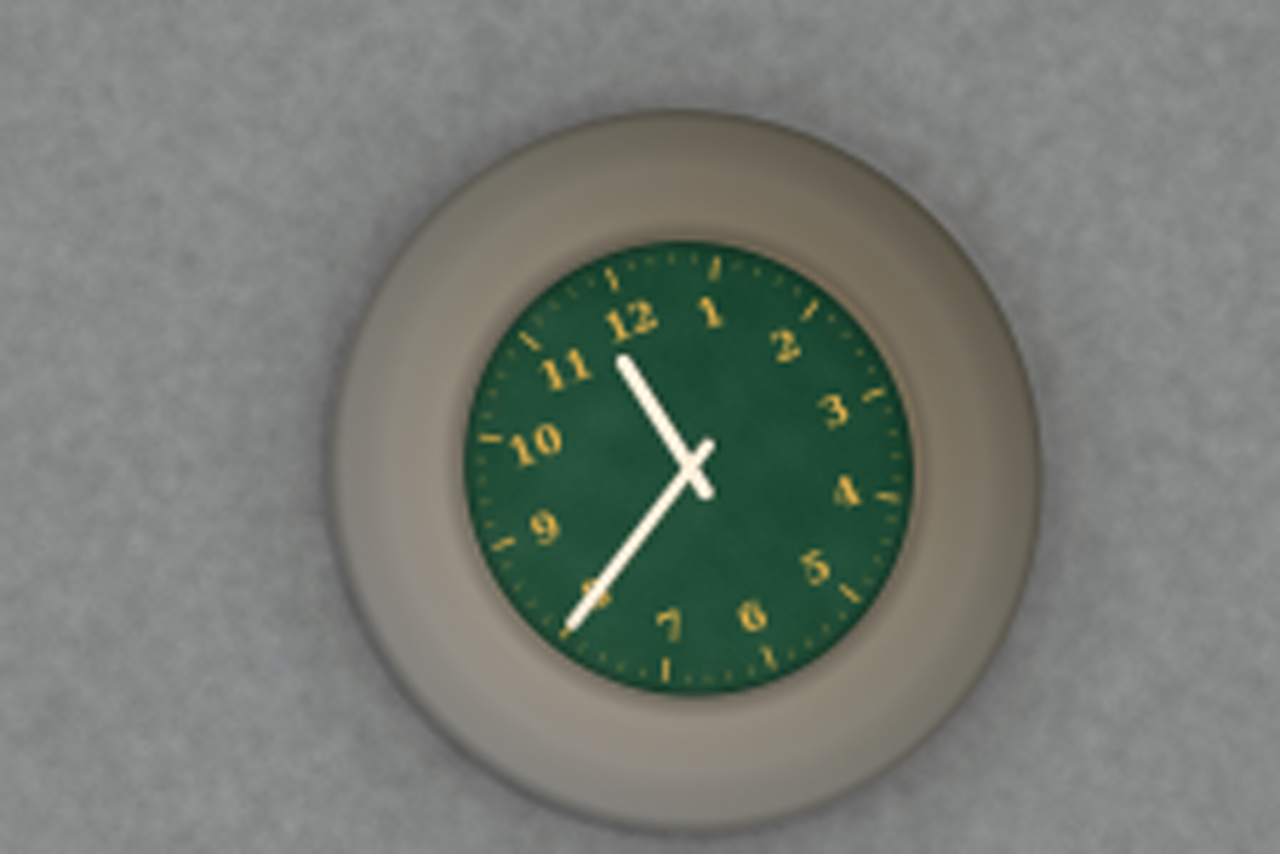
11:40
